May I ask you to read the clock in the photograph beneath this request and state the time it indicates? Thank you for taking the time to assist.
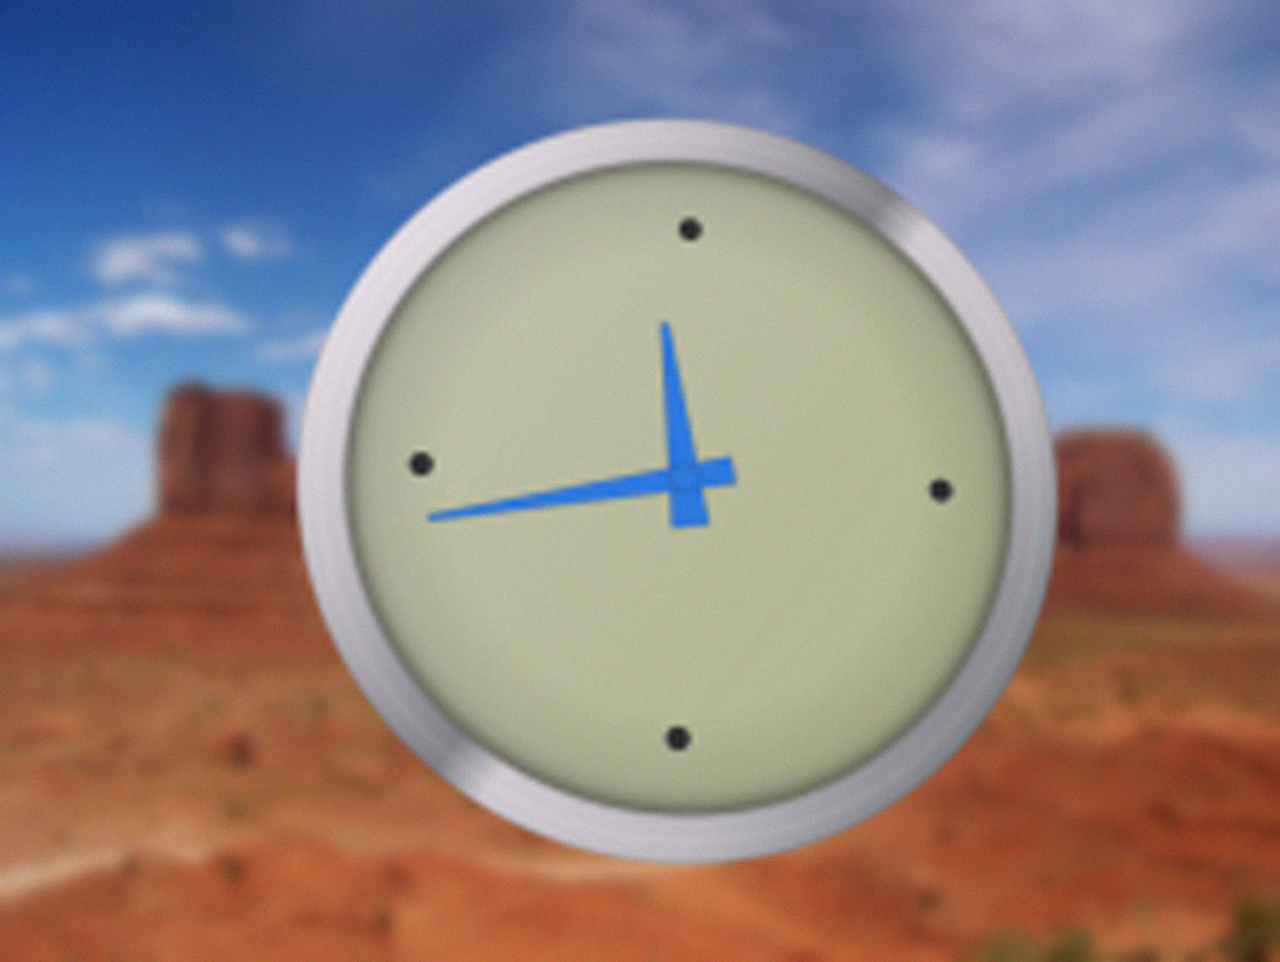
11:43
